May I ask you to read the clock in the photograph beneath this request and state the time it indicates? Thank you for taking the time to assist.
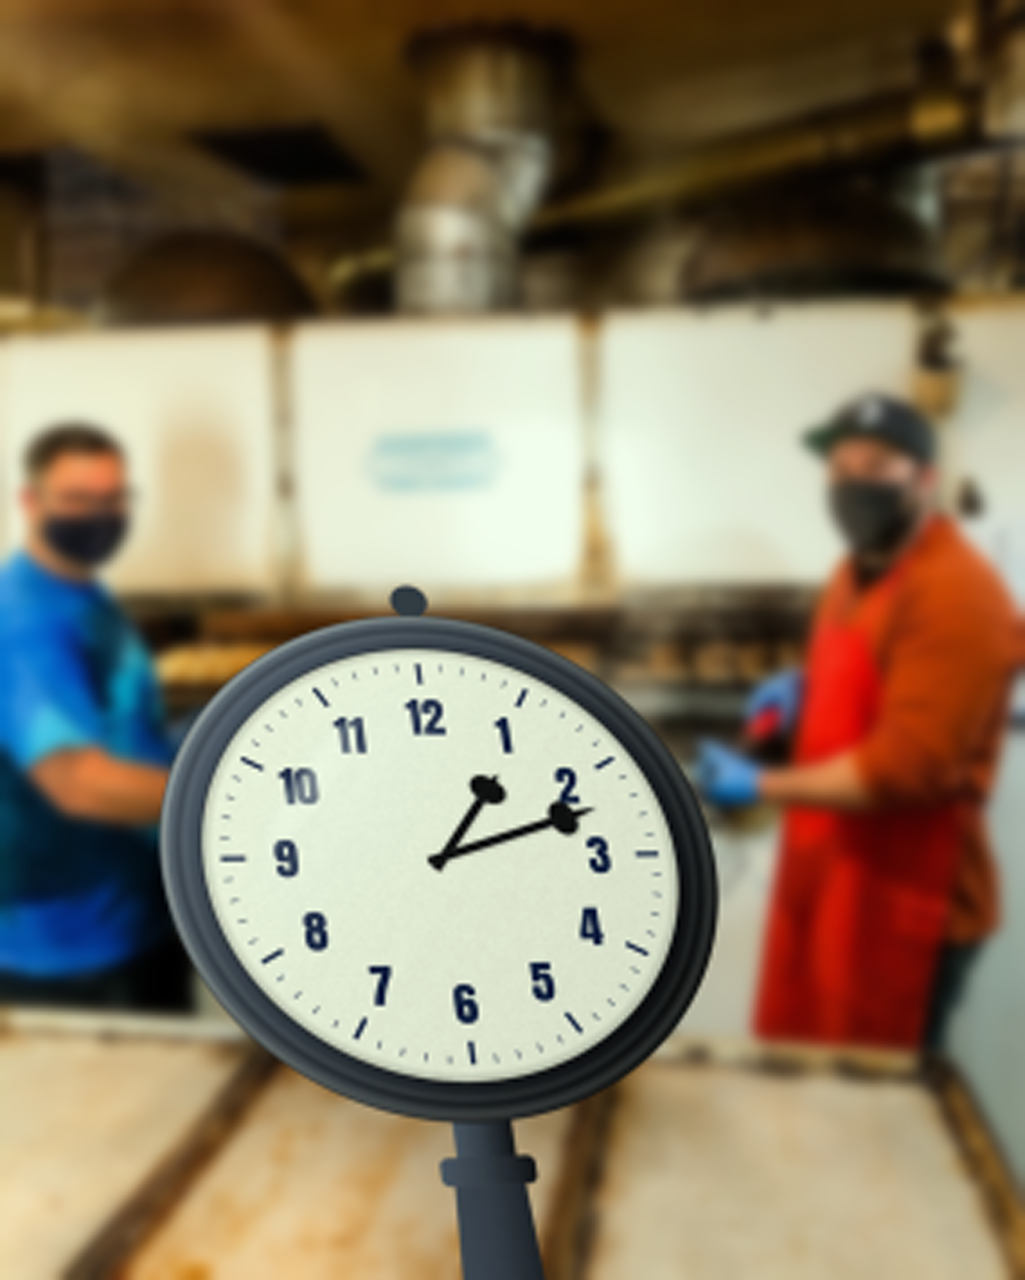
1:12
